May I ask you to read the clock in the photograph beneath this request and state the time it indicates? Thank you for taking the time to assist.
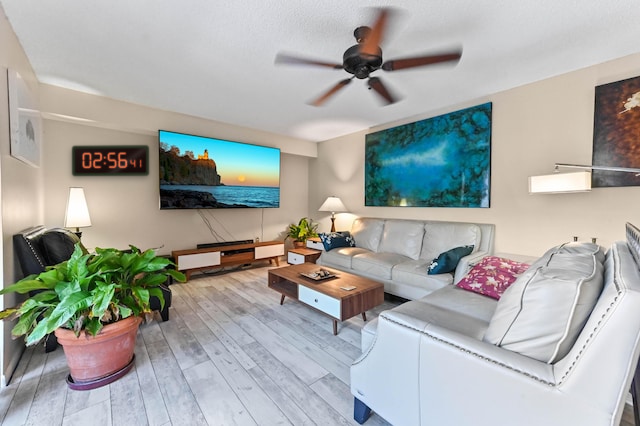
2:56
